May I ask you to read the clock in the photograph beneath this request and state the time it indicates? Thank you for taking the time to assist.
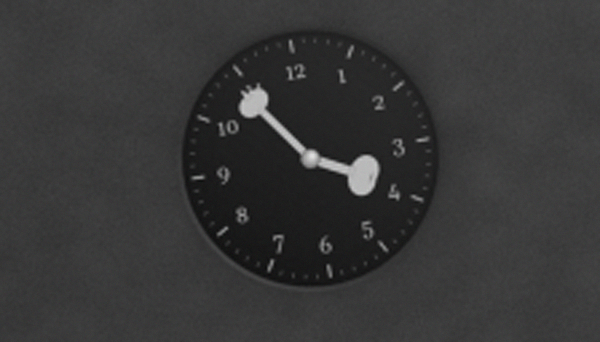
3:54
